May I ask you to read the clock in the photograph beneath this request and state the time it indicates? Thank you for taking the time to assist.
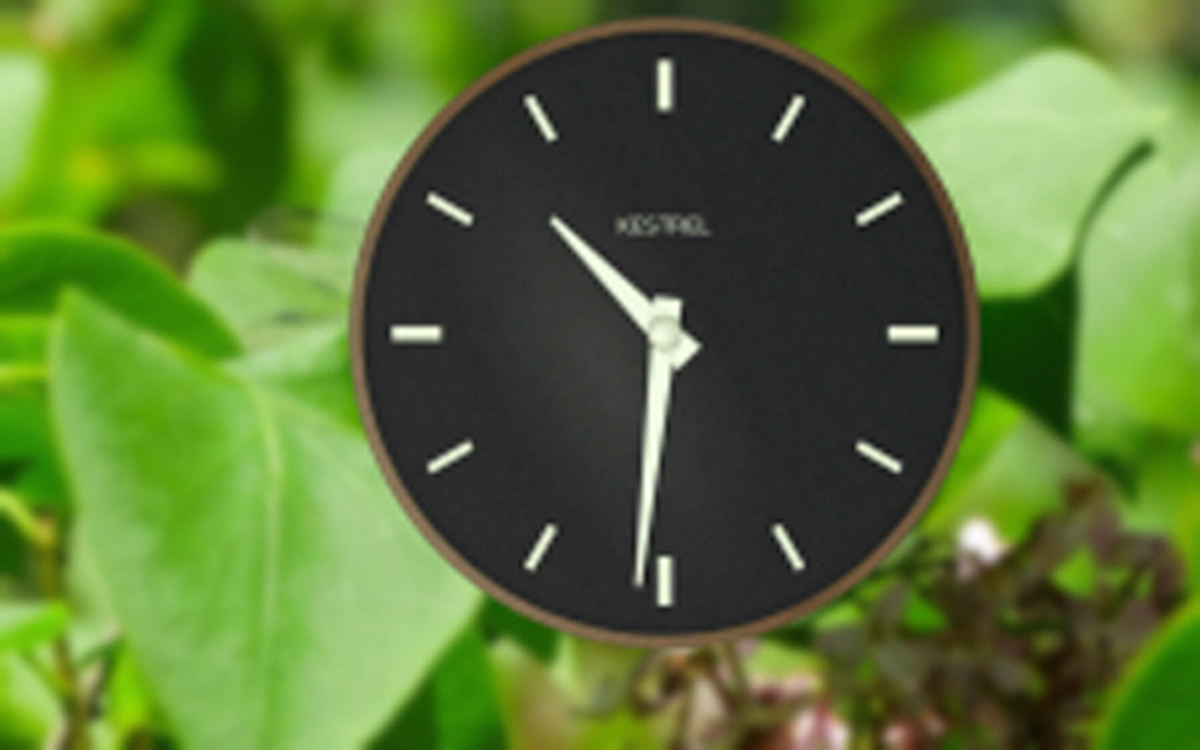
10:31
